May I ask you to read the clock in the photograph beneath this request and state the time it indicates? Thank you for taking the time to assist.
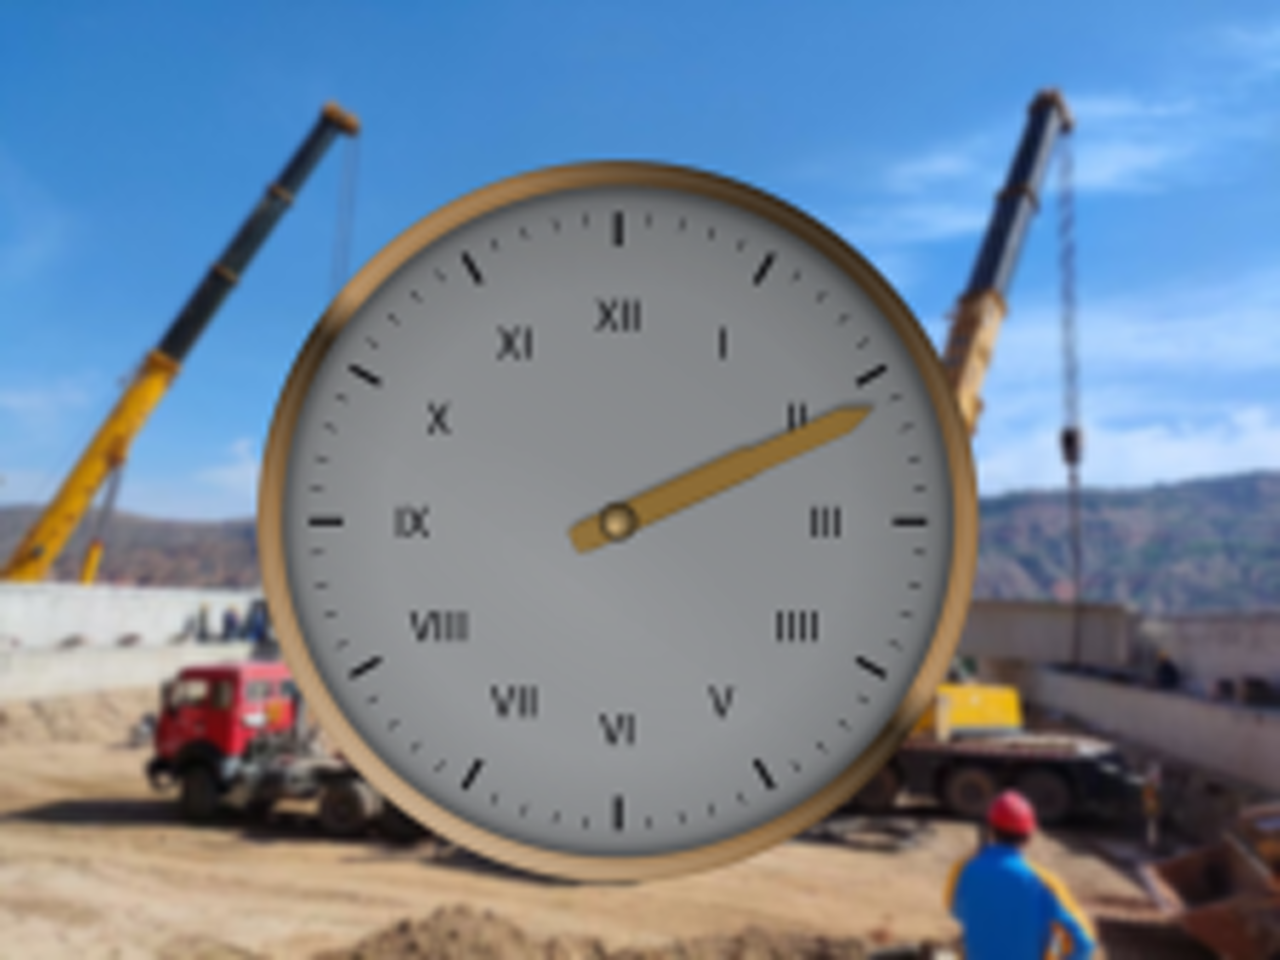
2:11
